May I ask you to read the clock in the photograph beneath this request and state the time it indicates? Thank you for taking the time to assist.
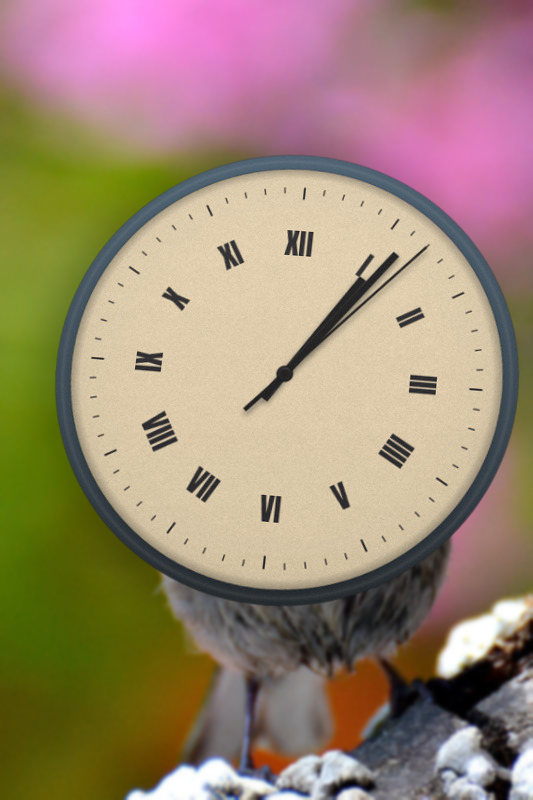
1:06:07
